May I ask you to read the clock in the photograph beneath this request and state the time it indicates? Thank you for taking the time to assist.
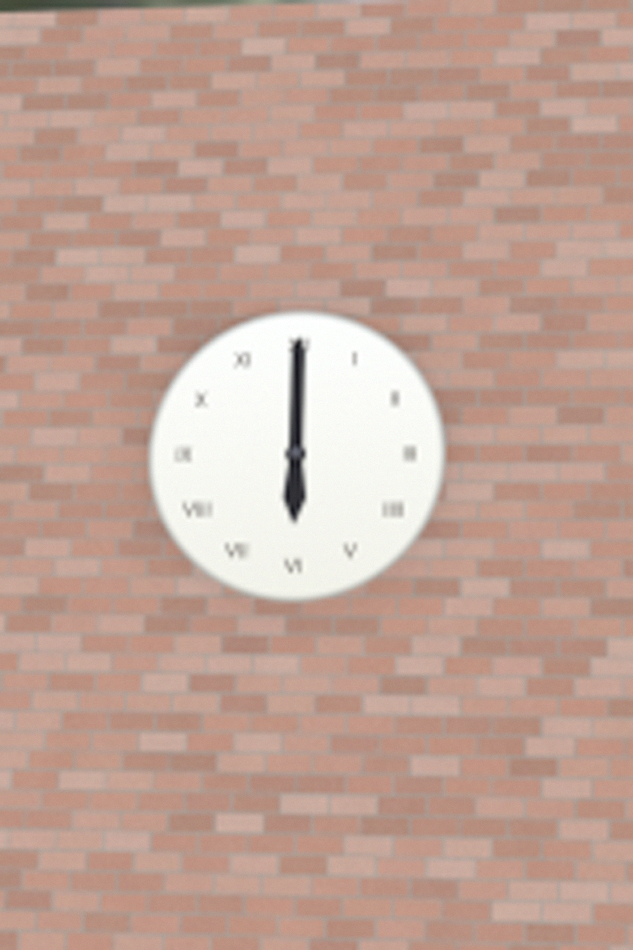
6:00
